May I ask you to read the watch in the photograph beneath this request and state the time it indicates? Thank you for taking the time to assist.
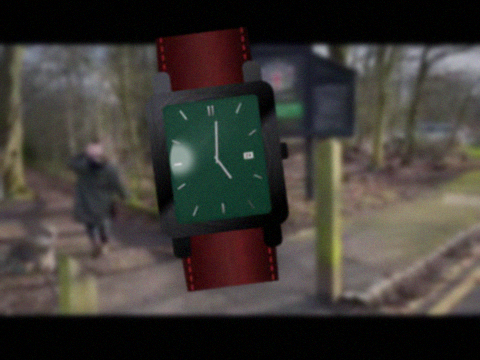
5:01
